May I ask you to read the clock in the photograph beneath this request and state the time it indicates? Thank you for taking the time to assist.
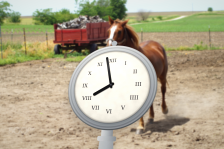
7:58
